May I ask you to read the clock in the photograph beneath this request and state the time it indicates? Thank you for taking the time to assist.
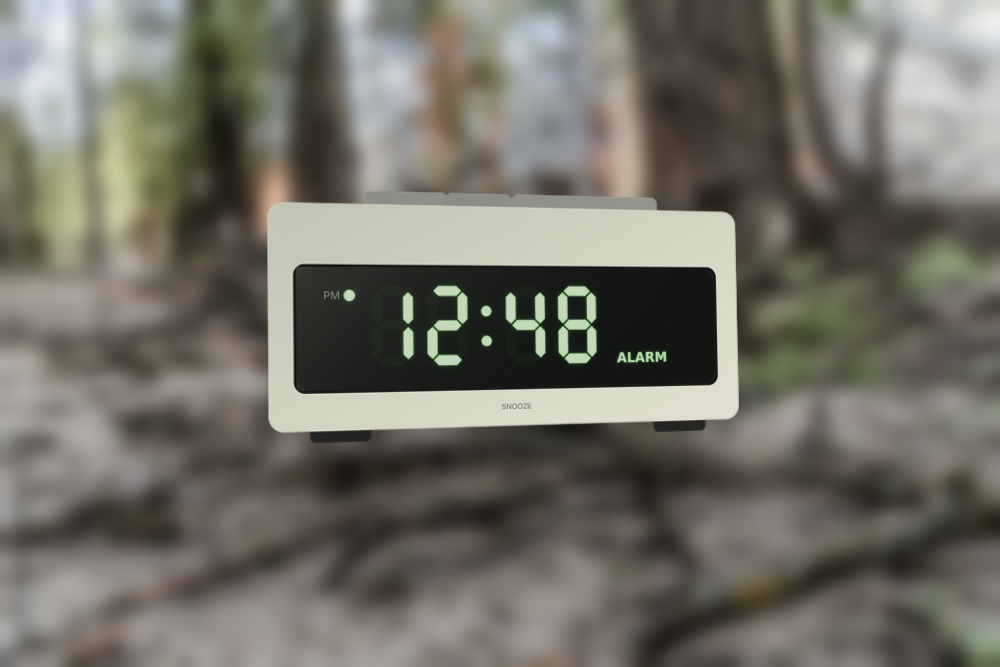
12:48
